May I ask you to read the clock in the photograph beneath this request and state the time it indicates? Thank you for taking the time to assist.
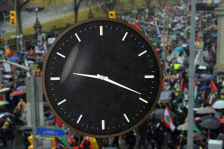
9:19
